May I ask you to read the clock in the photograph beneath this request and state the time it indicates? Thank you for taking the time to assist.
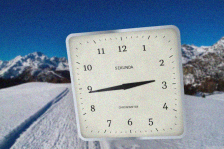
2:44
